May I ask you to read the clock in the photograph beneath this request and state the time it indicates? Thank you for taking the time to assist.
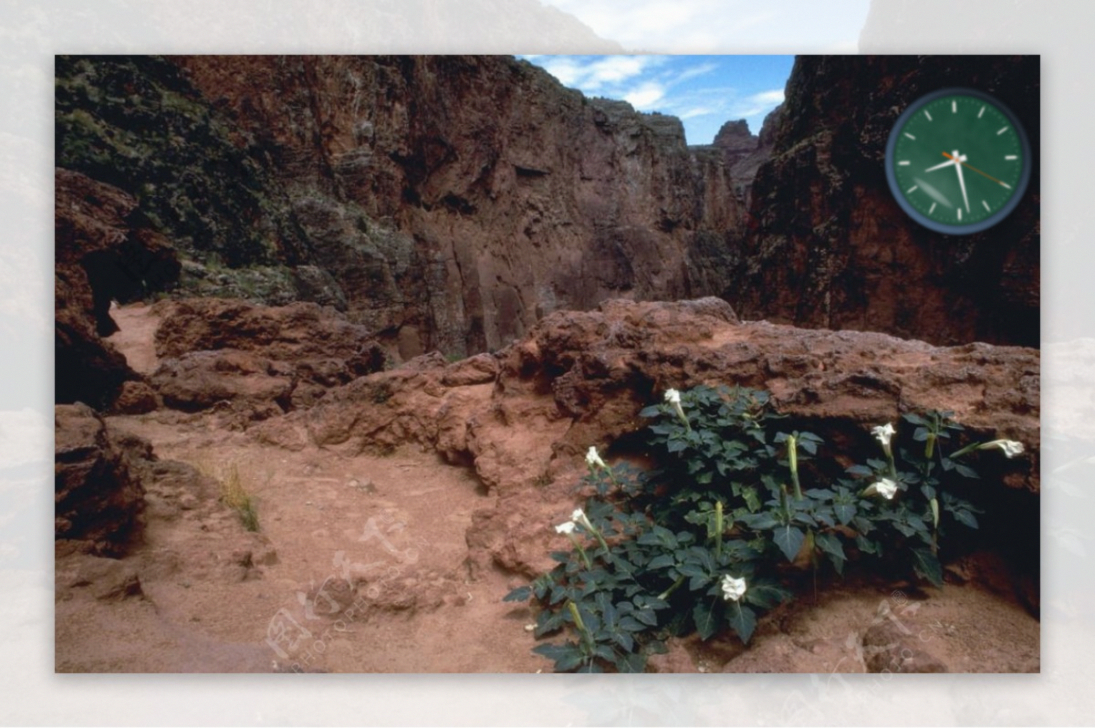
8:28:20
